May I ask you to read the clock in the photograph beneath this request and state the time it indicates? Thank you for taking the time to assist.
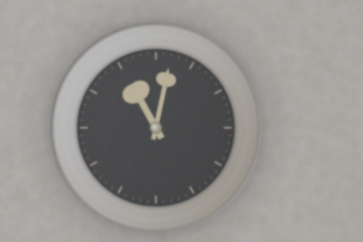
11:02
